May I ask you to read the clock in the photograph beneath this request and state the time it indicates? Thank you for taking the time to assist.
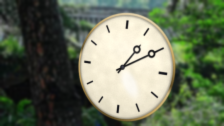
1:10
